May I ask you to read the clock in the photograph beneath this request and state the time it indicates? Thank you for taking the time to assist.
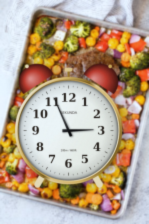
2:56
